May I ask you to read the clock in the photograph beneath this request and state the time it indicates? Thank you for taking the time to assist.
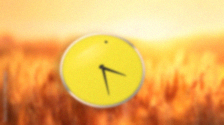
3:27
